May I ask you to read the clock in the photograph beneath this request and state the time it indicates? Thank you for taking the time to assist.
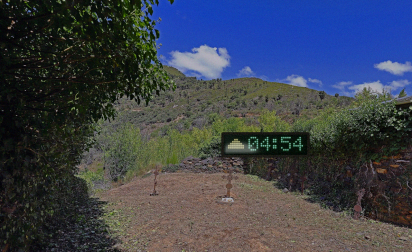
4:54
